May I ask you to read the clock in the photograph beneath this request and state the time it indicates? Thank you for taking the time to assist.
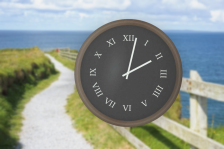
2:02
